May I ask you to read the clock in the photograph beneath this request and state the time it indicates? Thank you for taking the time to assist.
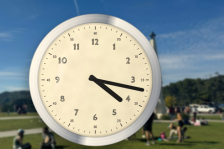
4:17
